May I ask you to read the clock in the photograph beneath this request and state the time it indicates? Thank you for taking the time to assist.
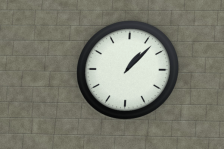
1:07
